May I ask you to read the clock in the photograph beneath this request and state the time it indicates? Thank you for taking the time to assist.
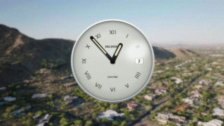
12:53
